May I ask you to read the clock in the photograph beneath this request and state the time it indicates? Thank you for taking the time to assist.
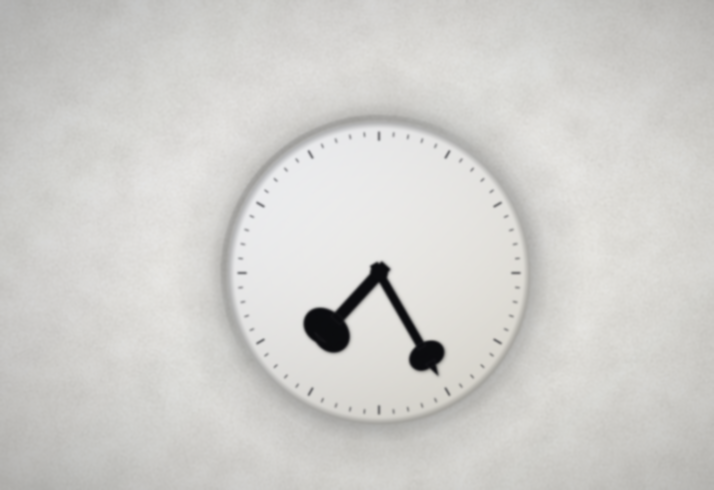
7:25
